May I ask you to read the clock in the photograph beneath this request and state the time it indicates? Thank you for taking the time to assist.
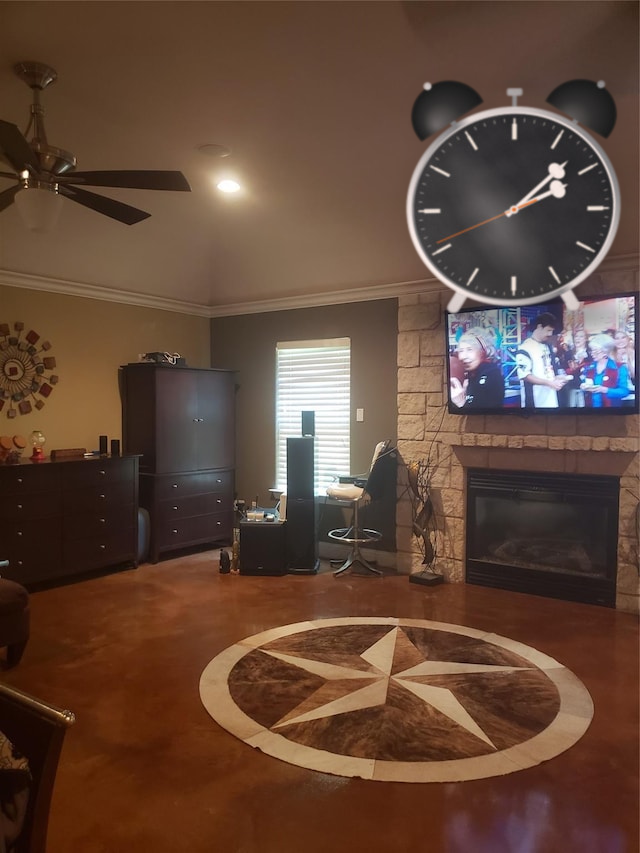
2:07:41
